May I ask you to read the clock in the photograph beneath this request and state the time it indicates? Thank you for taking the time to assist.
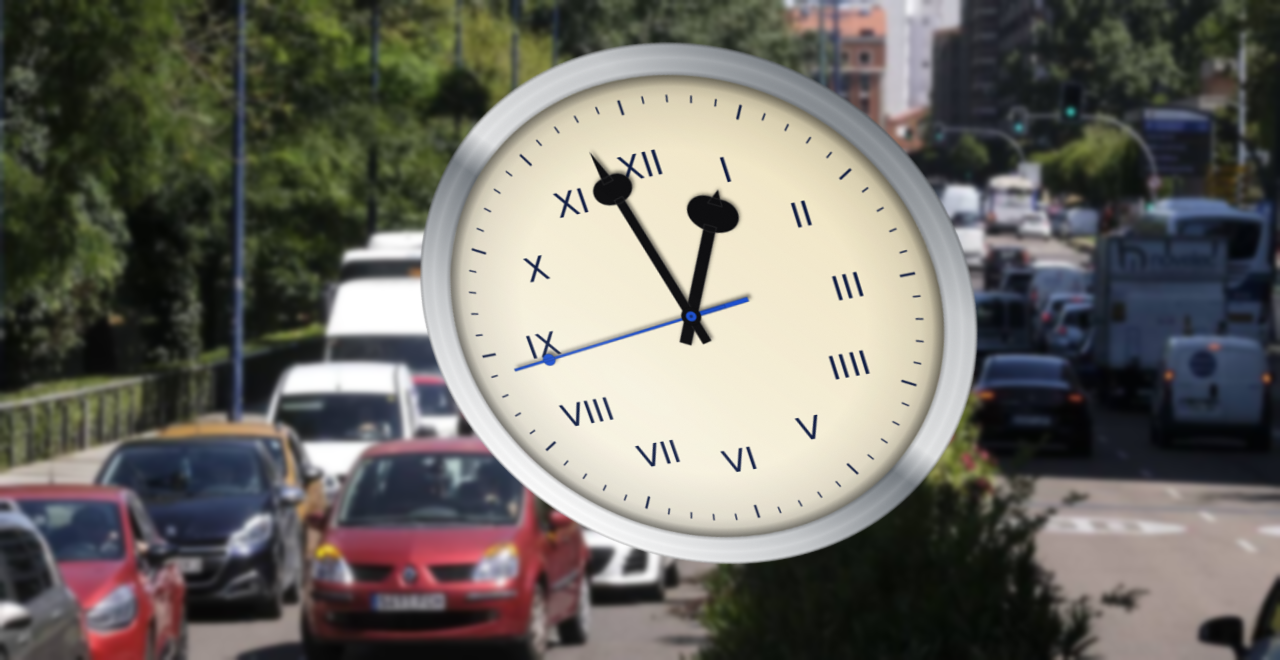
12:57:44
